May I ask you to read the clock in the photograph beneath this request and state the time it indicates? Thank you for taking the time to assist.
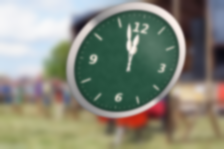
11:57
